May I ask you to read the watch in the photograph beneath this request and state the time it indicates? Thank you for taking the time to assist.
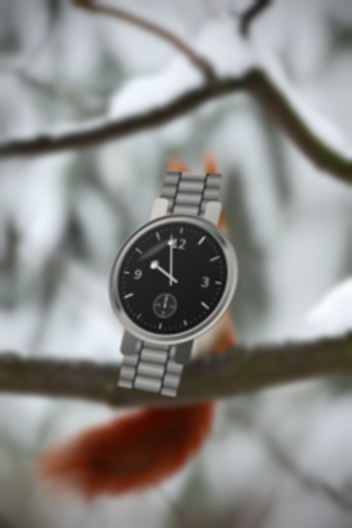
9:58
